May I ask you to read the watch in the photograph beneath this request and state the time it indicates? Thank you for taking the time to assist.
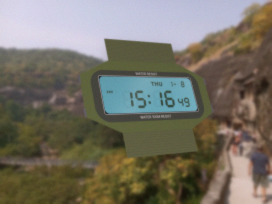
15:16:49
